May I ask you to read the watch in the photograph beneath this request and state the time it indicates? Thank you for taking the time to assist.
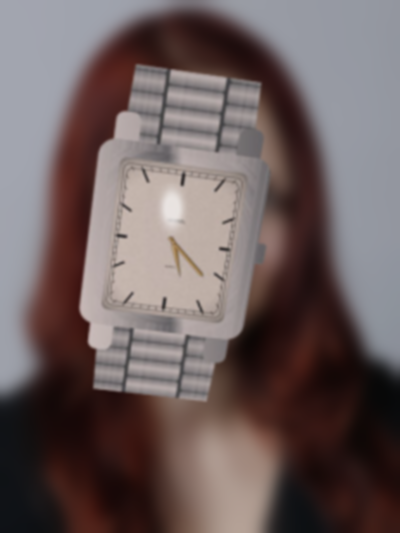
5:22
